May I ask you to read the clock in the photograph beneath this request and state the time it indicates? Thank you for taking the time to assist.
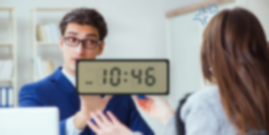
10:46
